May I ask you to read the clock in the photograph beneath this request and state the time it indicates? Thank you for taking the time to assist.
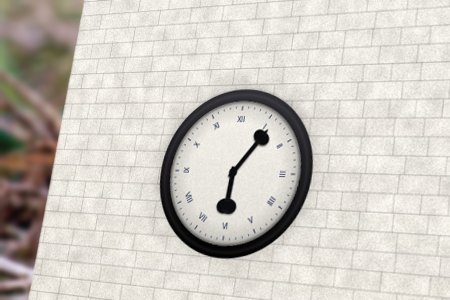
6:06
